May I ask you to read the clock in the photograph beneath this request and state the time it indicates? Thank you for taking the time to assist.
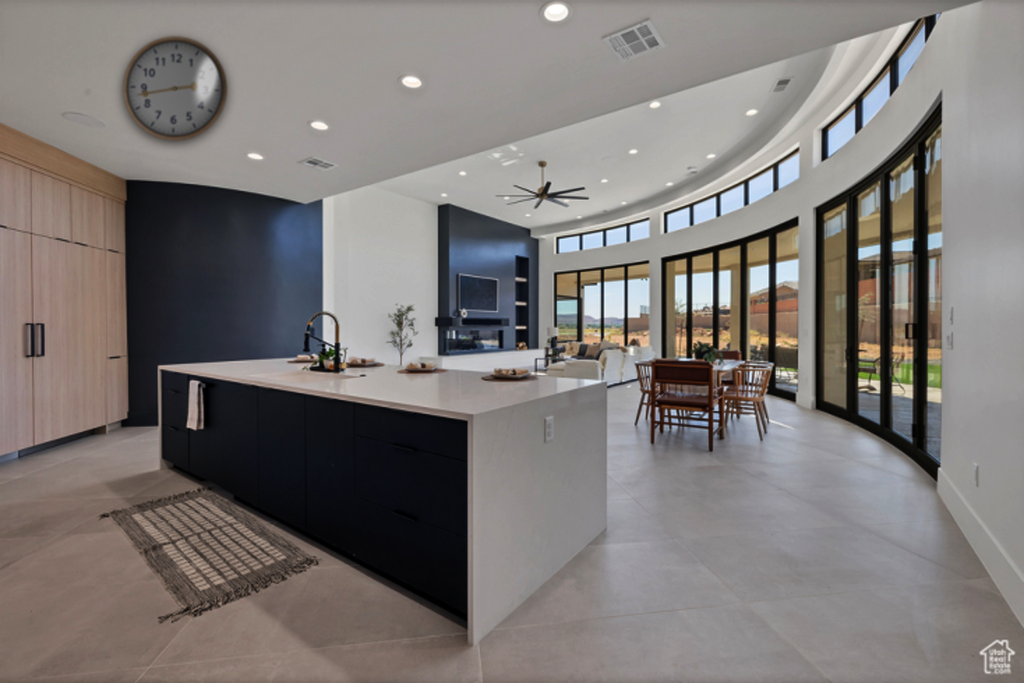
2:43
